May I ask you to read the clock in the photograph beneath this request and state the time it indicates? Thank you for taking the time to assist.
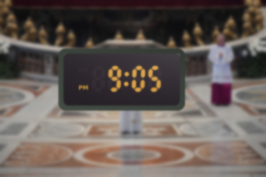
9:05
